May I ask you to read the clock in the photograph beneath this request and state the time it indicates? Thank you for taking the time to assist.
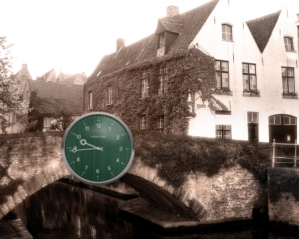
9:44
